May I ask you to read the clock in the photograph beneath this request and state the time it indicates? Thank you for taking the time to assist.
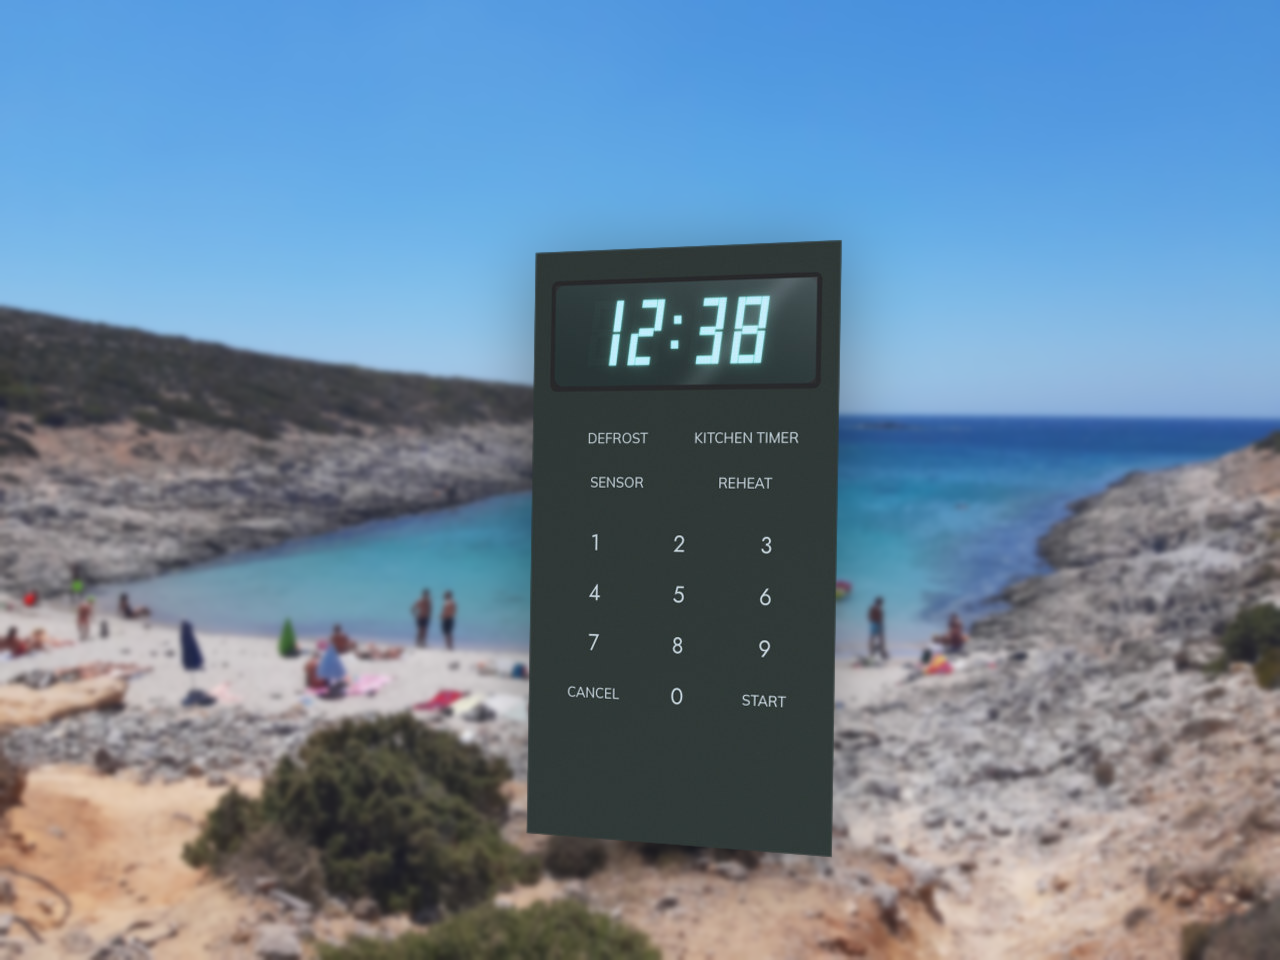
12:38
